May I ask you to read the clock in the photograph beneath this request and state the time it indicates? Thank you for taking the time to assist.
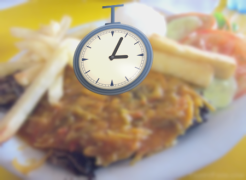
3:04
